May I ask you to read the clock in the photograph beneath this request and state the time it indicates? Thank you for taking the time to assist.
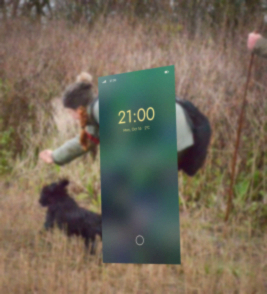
21:00
